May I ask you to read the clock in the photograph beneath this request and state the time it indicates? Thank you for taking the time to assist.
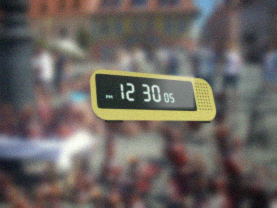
12:30:05
